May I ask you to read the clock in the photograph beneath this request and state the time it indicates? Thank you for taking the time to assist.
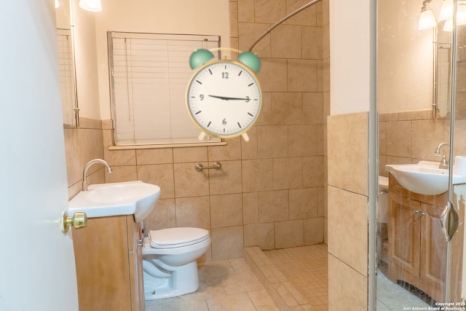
9:15
